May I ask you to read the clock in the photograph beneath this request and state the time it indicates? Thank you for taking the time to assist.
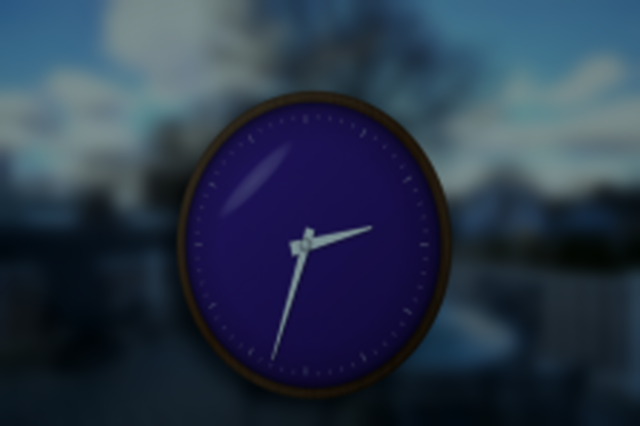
2:33
